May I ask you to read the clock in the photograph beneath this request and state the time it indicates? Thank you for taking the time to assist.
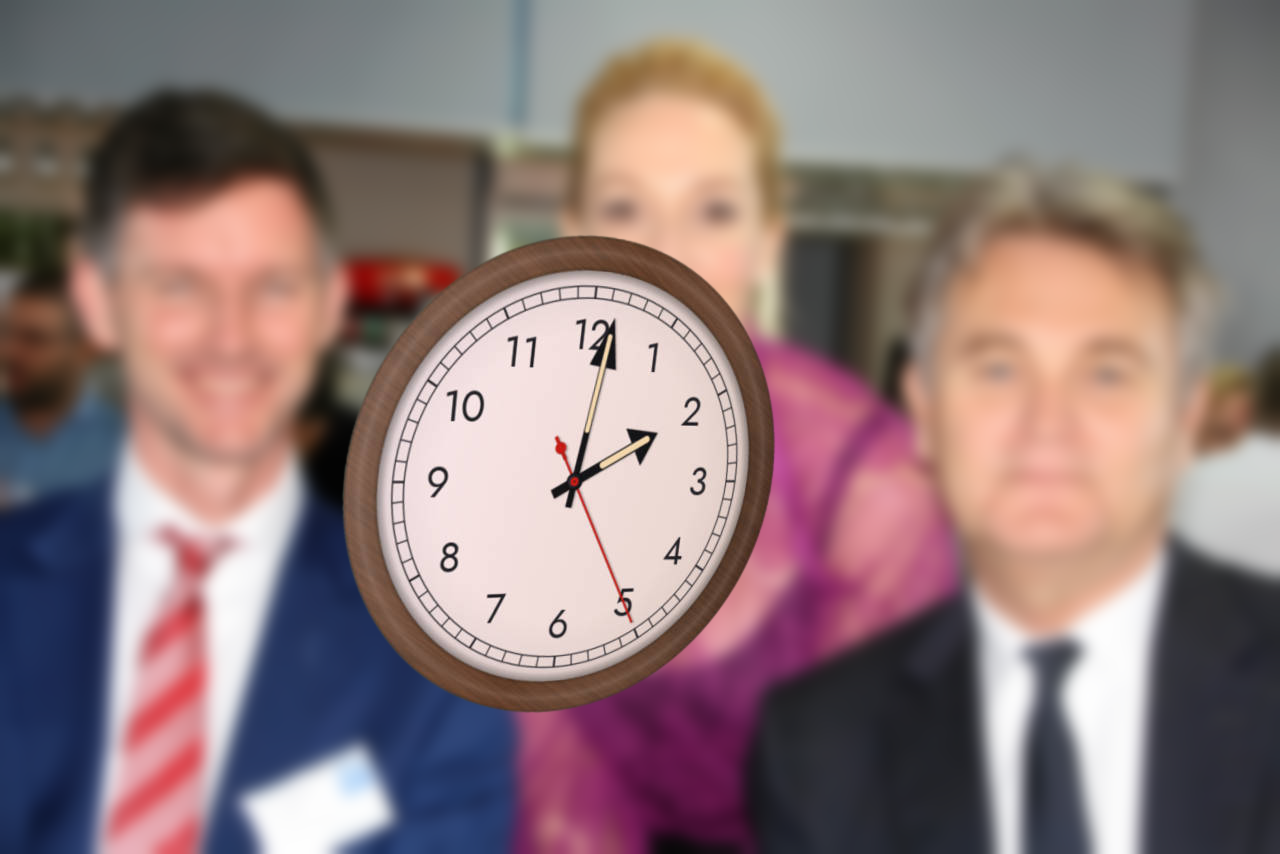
2:01:25
